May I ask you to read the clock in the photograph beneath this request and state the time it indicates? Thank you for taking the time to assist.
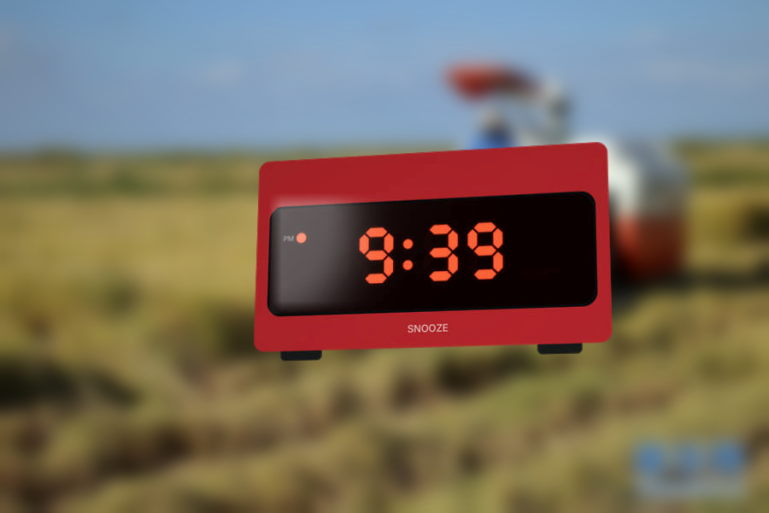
9:39
